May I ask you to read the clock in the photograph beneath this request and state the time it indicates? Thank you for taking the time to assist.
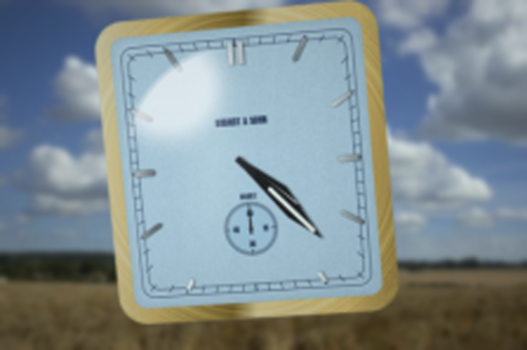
4:23
